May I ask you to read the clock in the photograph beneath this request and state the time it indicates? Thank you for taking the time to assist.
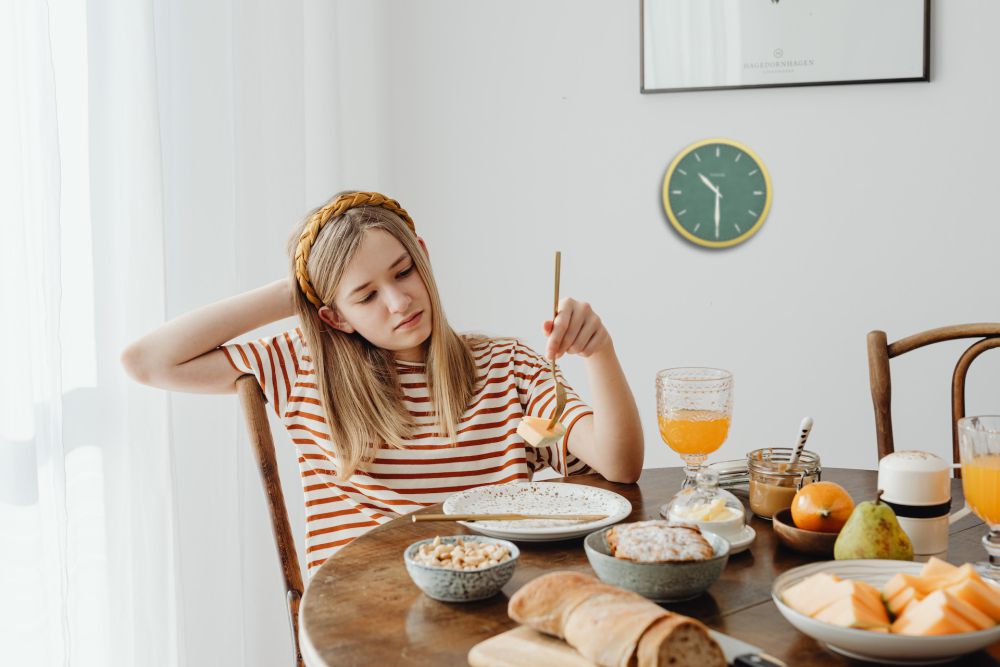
10:30
